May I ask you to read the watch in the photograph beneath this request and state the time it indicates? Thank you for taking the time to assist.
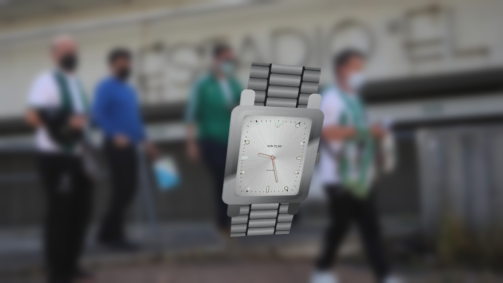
9:27
